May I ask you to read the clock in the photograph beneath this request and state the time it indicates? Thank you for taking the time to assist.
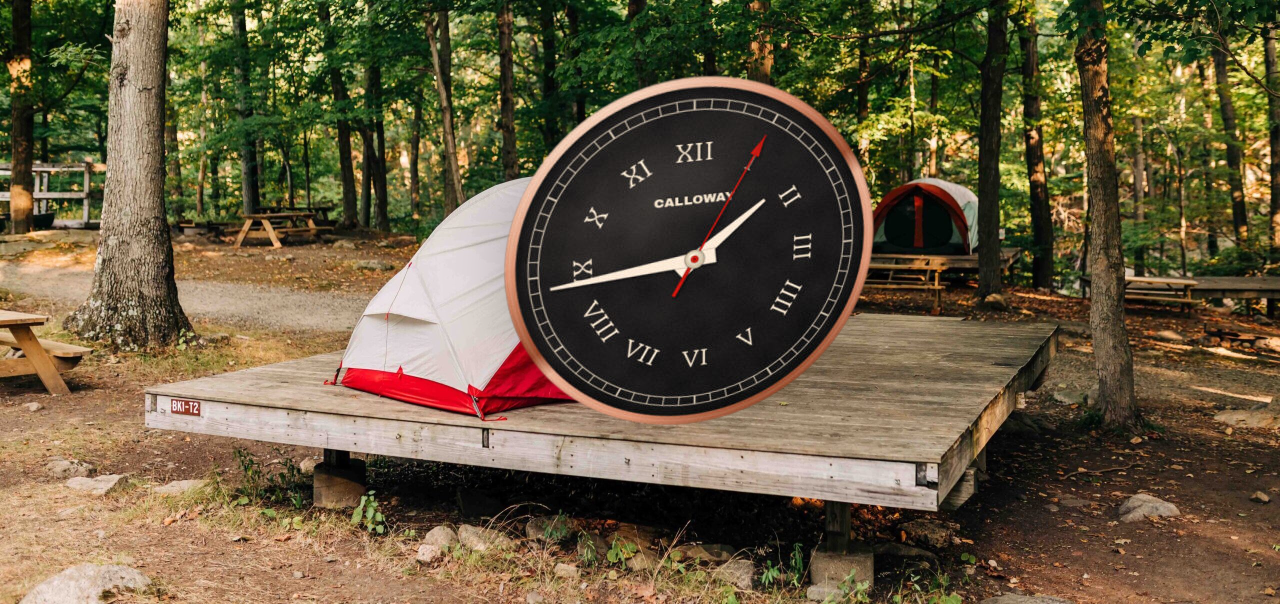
1:44:05
